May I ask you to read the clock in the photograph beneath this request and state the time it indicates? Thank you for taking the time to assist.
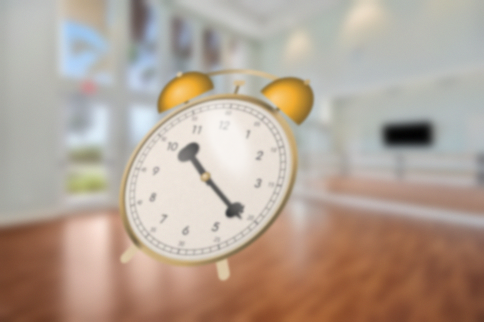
10:21
